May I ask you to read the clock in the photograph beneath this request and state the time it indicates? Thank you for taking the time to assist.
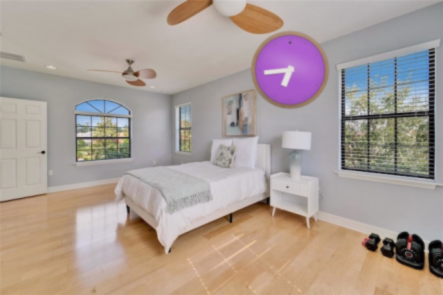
6:44
